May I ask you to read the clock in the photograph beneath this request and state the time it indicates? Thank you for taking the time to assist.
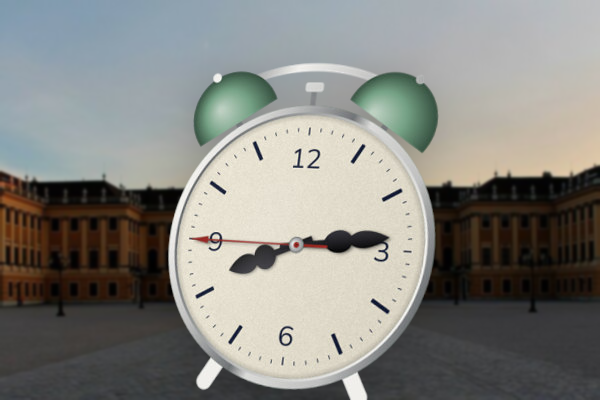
8:13:45
